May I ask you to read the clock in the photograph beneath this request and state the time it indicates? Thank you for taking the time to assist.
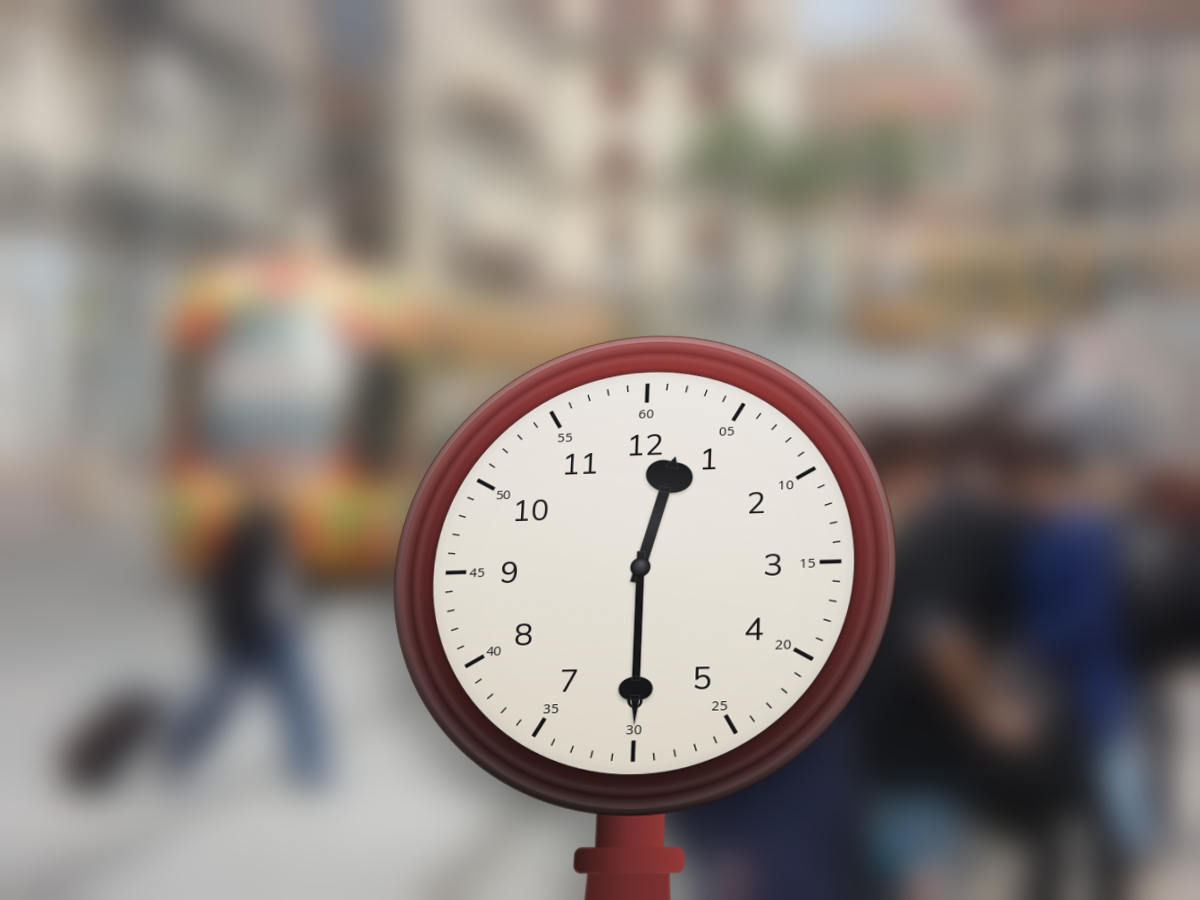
12:30
